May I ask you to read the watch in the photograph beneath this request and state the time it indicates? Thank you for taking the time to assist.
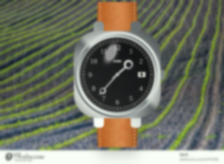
1:37
